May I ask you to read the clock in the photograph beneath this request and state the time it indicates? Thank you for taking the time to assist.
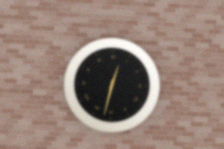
12:32
